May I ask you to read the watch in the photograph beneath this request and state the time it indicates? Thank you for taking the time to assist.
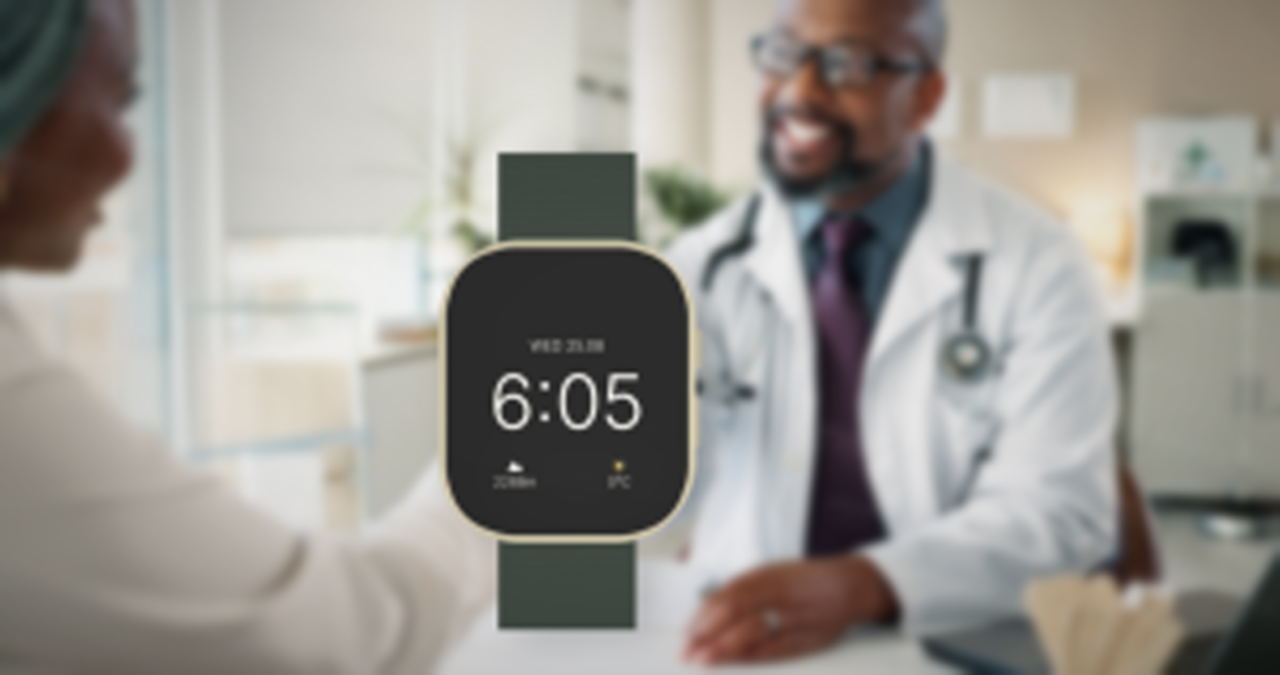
6:05
